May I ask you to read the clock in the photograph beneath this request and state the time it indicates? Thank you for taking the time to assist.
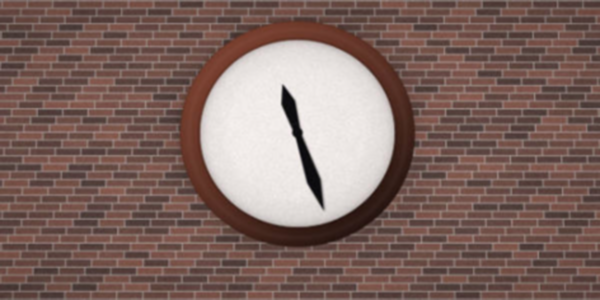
11:27
